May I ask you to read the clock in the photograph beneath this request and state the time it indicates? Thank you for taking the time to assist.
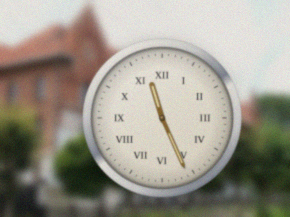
11:26
